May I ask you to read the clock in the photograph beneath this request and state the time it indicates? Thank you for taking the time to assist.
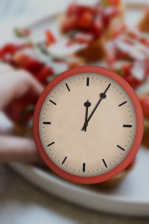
12:05
